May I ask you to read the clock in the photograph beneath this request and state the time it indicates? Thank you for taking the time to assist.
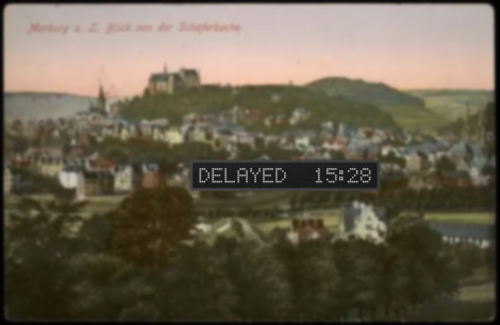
15:28
